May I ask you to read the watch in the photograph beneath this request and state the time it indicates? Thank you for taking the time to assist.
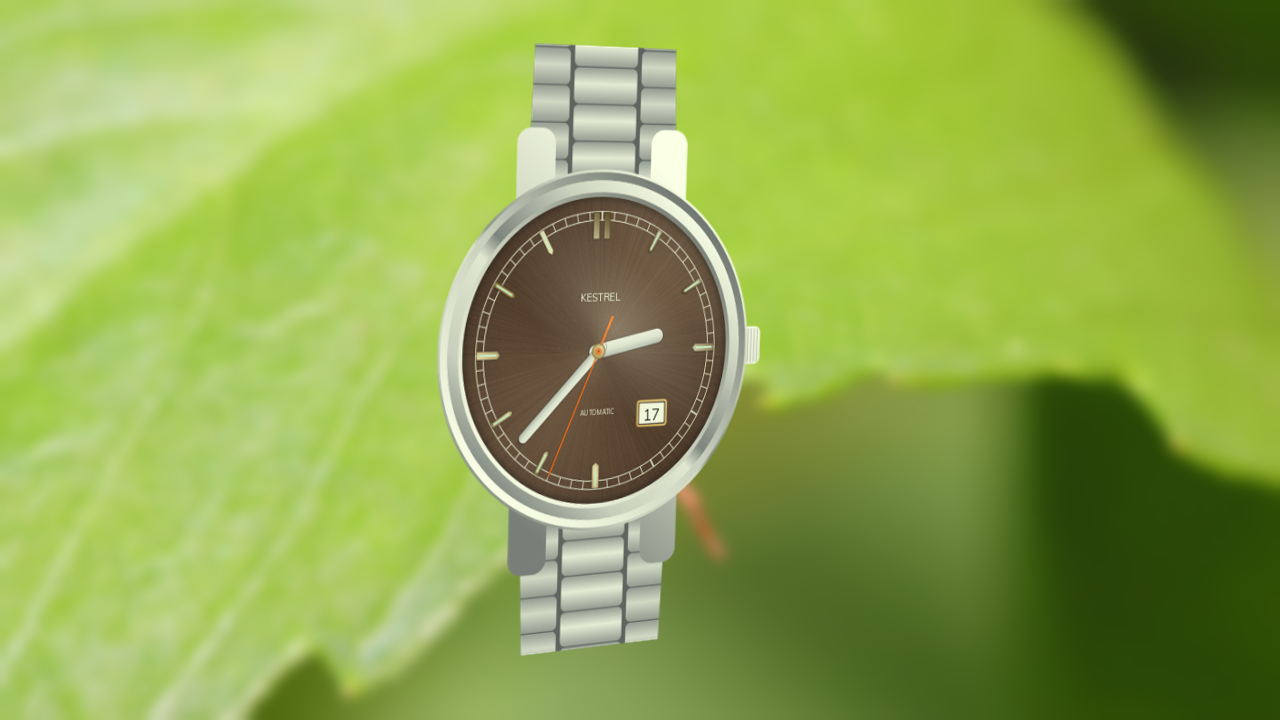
2:37:34
